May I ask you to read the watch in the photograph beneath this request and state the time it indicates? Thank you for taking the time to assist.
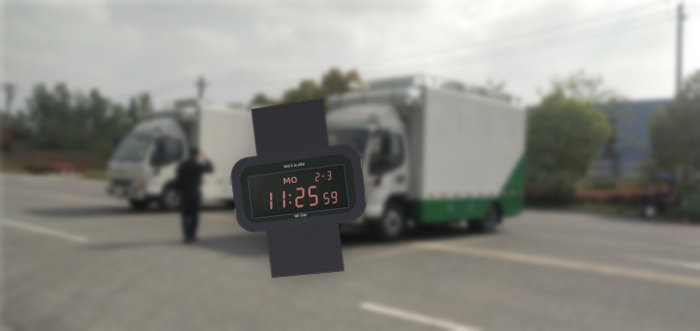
11:25:59
